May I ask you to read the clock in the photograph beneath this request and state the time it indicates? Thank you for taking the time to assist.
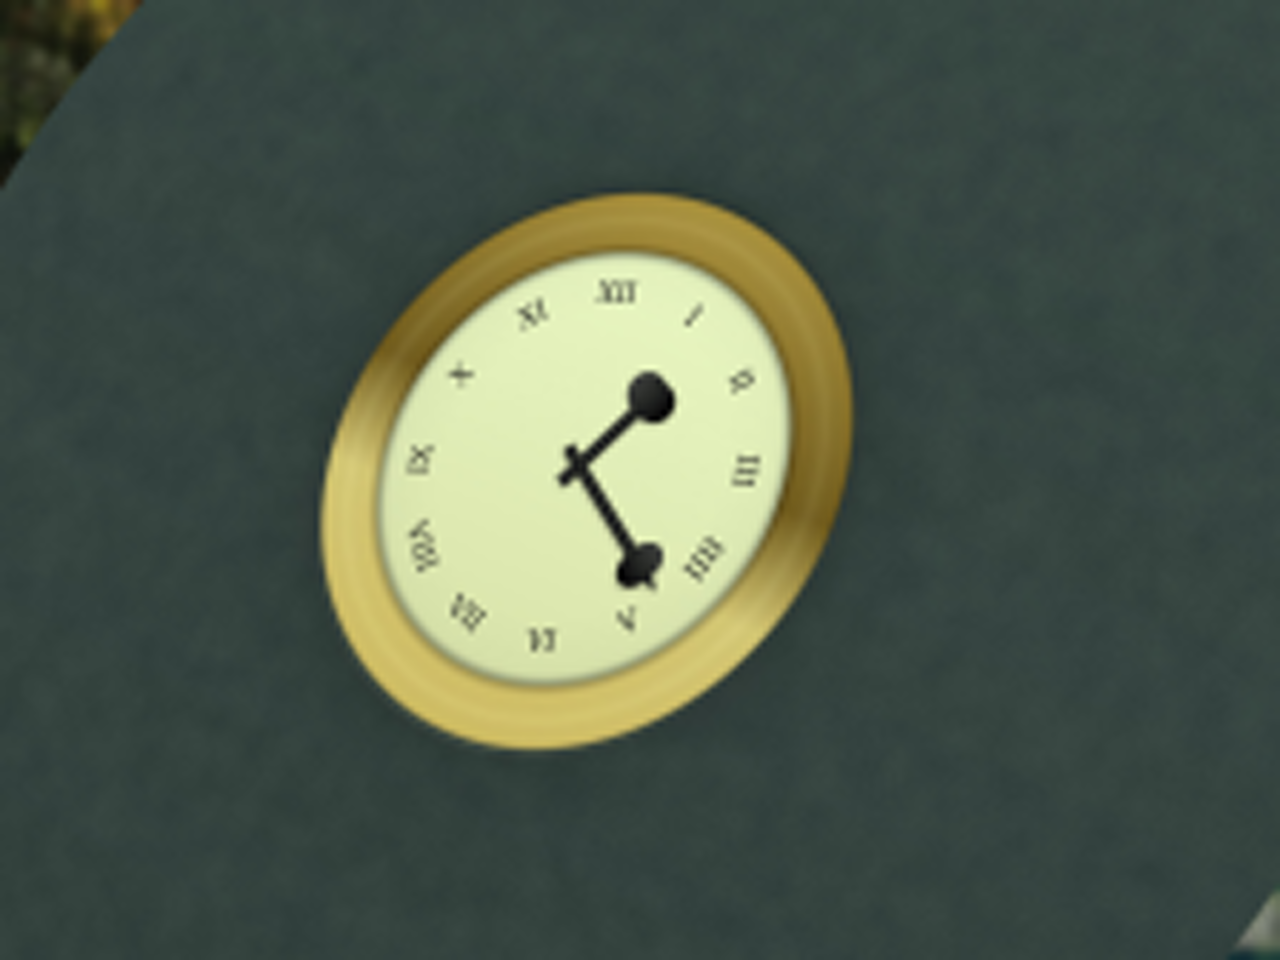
1:23
